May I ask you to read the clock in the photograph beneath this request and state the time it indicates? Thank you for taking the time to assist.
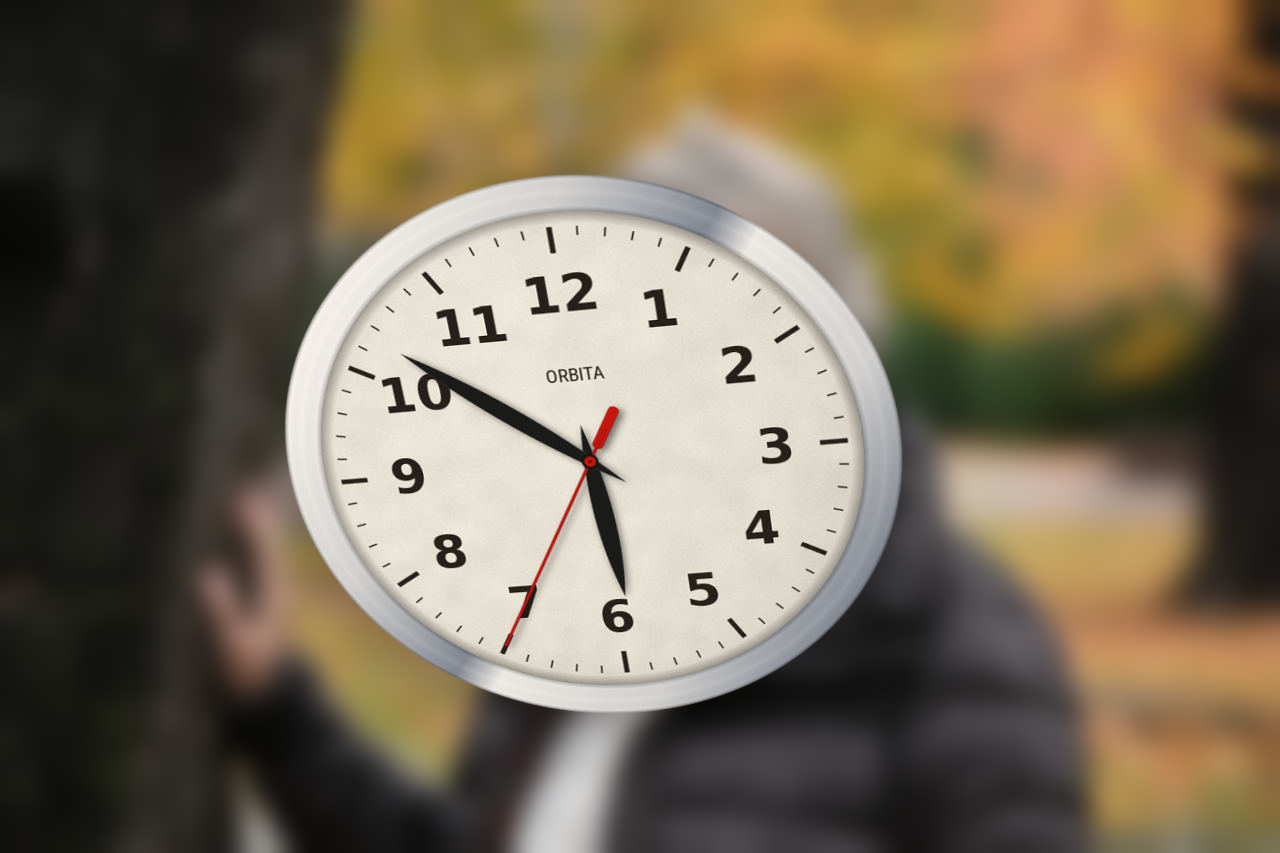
5:51:35
